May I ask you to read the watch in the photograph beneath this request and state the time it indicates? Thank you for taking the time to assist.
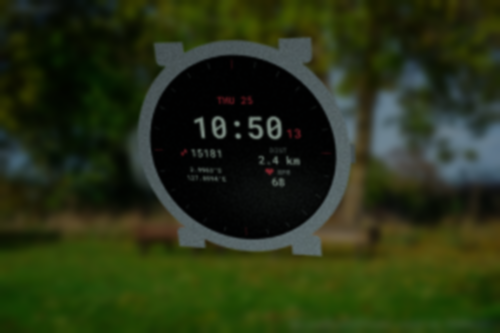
10:50
